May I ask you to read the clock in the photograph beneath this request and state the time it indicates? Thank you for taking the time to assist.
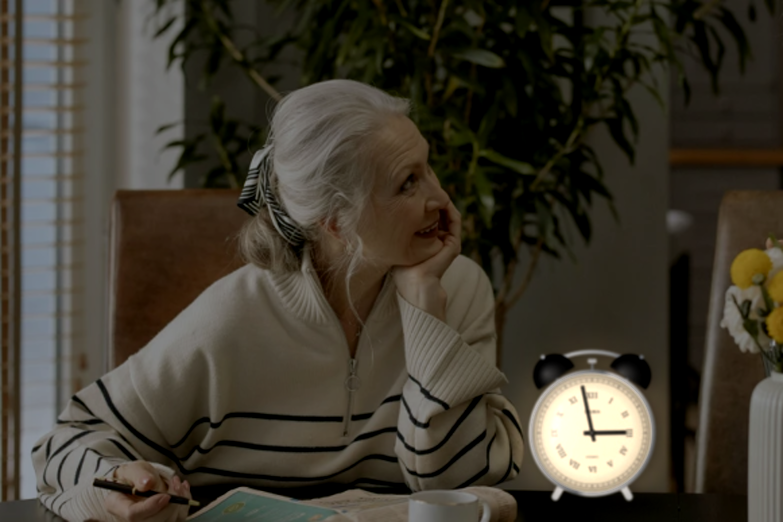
2:58
